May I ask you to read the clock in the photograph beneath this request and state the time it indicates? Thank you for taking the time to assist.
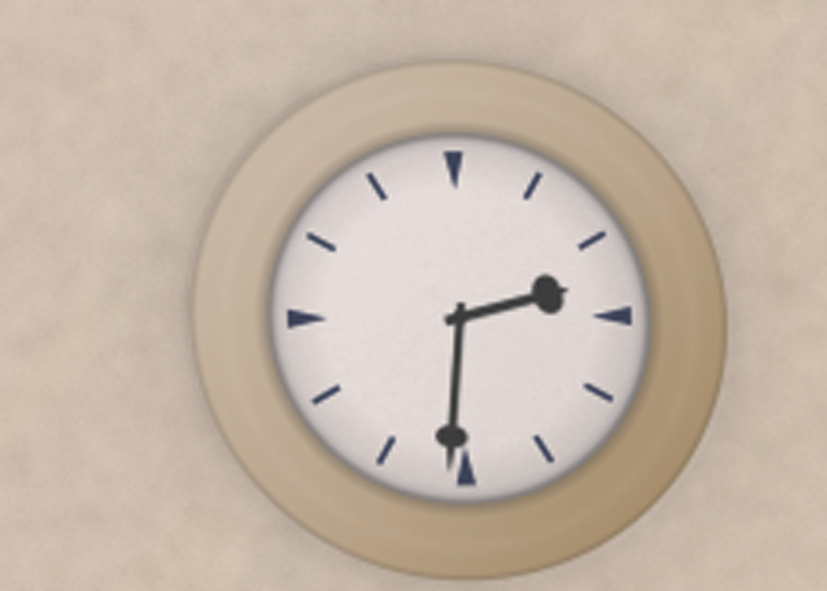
2:31
